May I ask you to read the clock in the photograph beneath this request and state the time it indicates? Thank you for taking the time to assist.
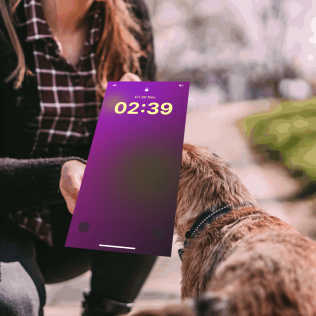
2:39
